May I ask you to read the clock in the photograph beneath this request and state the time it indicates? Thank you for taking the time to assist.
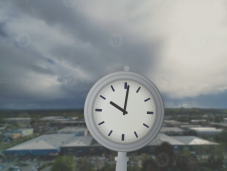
10:01
